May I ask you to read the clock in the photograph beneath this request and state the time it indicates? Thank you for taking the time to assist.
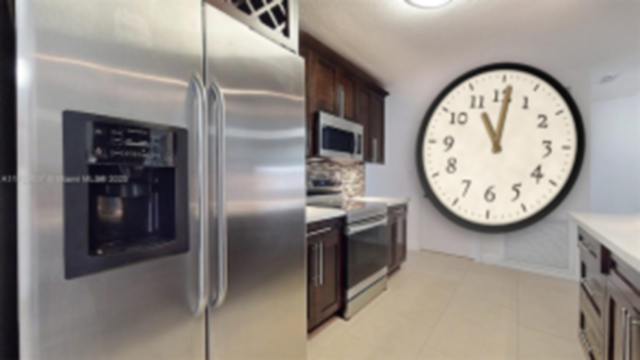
11:01
